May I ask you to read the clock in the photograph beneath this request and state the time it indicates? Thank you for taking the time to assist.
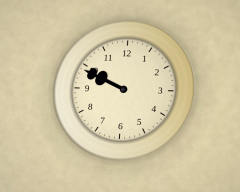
9:49
